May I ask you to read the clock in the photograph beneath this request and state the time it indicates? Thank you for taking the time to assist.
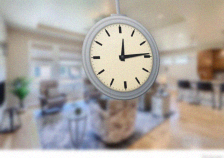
12:14
